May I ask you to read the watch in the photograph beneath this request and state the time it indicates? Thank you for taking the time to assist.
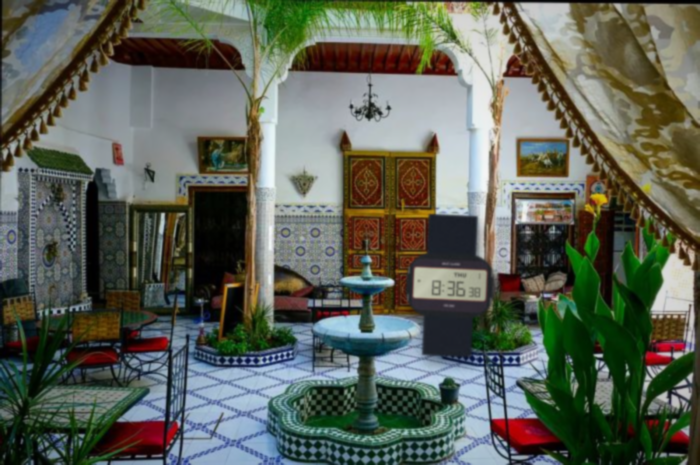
8:36
